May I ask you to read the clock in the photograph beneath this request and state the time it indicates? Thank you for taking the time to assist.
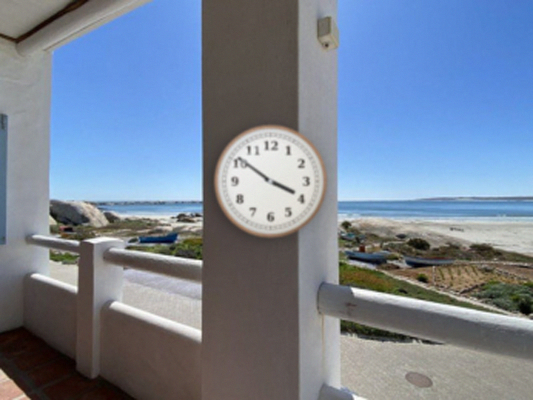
3:51
